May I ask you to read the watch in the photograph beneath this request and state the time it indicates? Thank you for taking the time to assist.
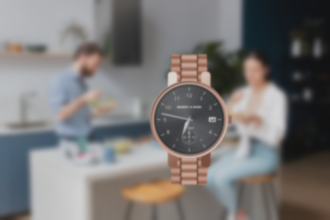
6:47
